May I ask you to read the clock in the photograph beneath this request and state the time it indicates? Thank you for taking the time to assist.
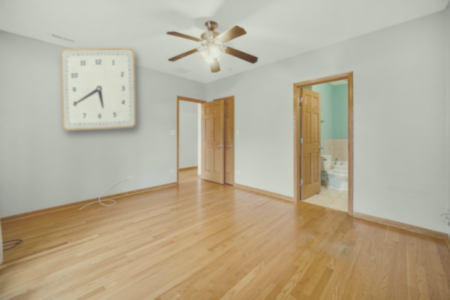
5:40
